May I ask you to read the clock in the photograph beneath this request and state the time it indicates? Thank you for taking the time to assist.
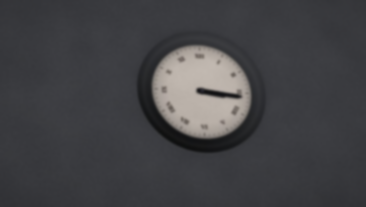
3:16
